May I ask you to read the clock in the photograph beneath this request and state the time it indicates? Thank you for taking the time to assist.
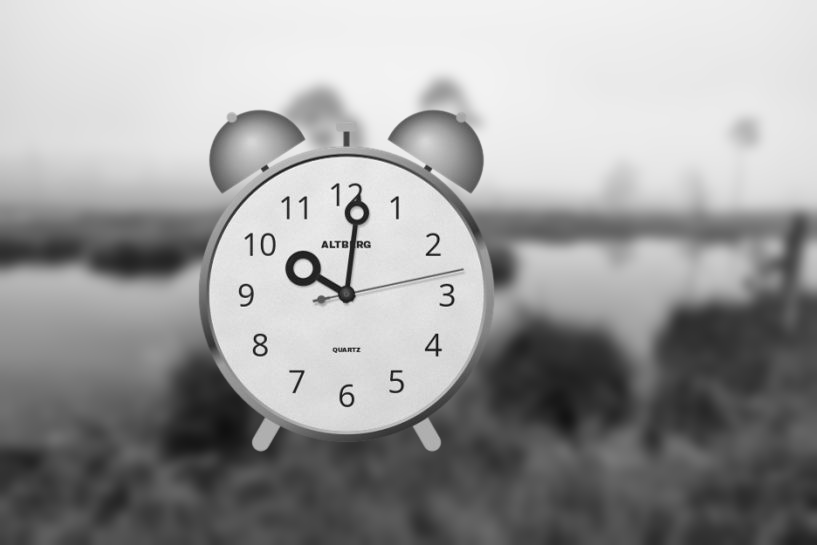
10:01:13
